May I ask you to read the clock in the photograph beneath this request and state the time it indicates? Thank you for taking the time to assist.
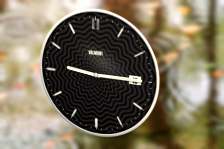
9:15
